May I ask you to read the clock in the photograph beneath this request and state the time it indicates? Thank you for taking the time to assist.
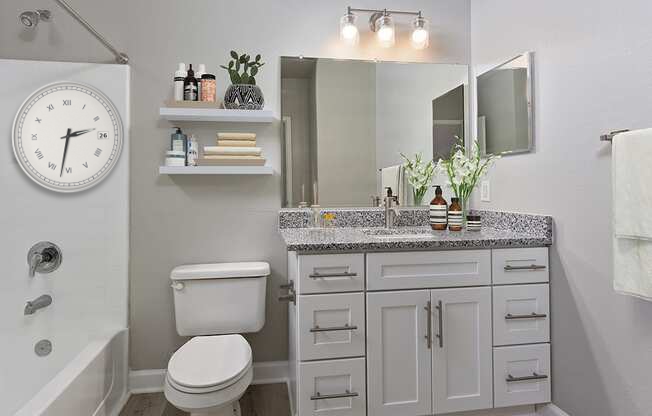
2:32
